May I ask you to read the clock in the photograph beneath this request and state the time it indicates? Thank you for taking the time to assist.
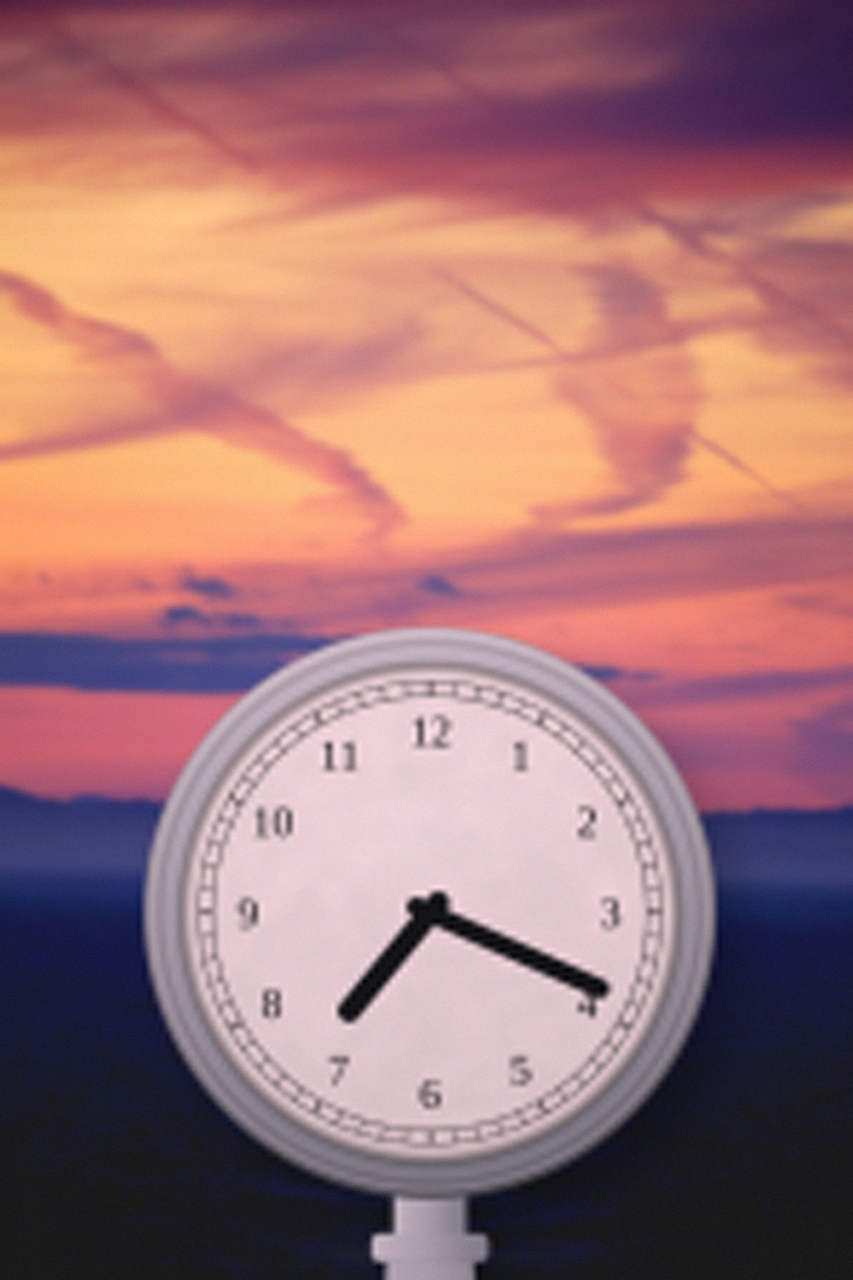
7:19
